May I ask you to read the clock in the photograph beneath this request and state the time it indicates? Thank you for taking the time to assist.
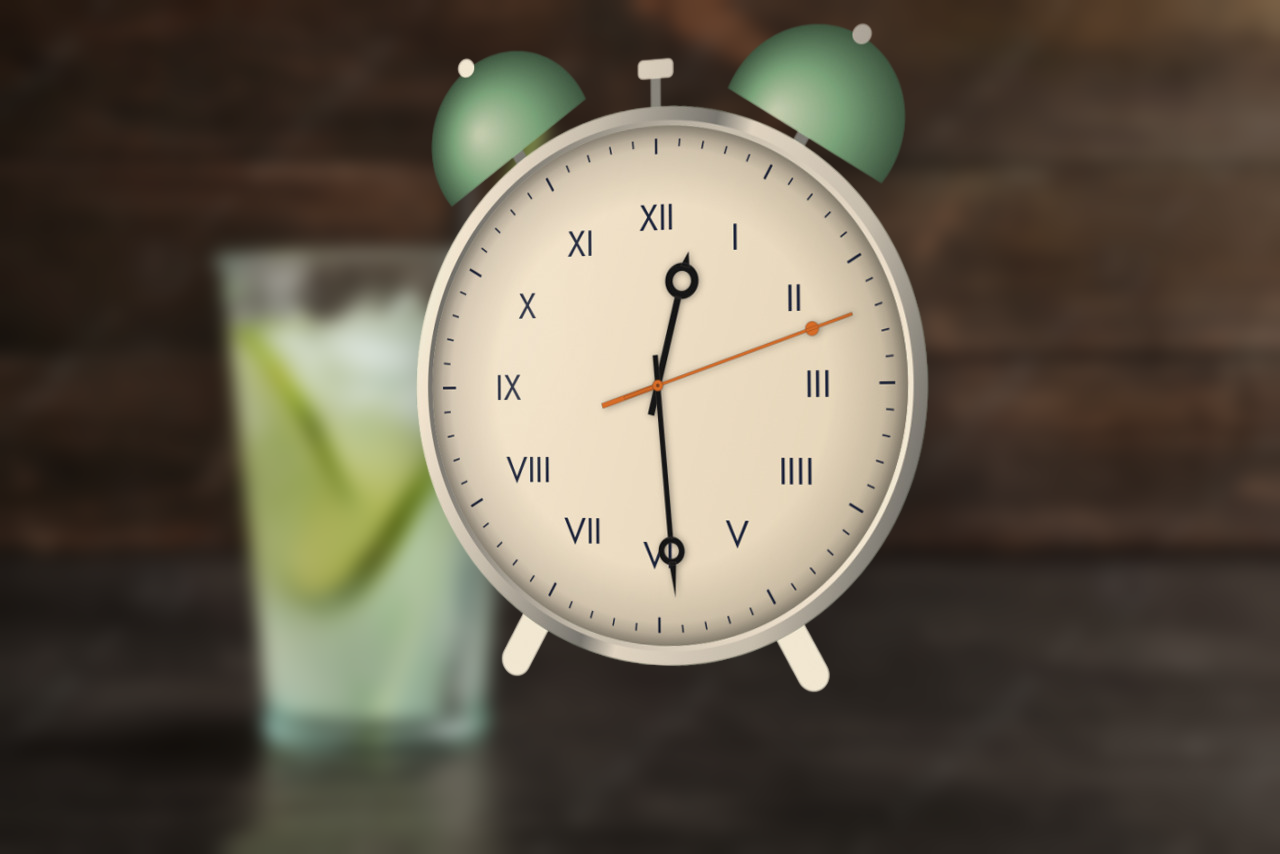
12:29:12
